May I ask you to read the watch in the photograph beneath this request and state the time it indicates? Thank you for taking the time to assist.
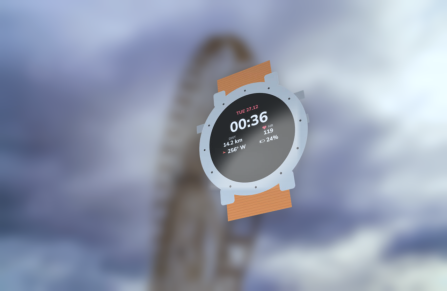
0:36
